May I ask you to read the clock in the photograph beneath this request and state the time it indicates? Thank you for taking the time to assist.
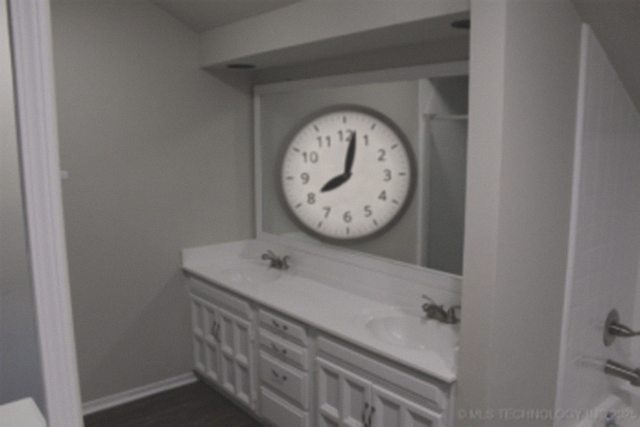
8:02
